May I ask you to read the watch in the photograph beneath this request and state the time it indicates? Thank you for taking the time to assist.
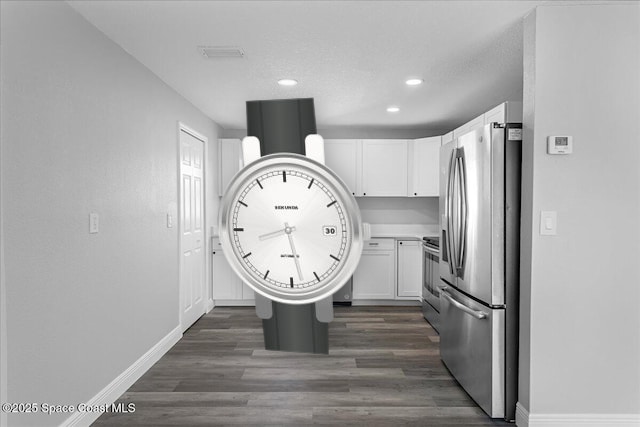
8:28
